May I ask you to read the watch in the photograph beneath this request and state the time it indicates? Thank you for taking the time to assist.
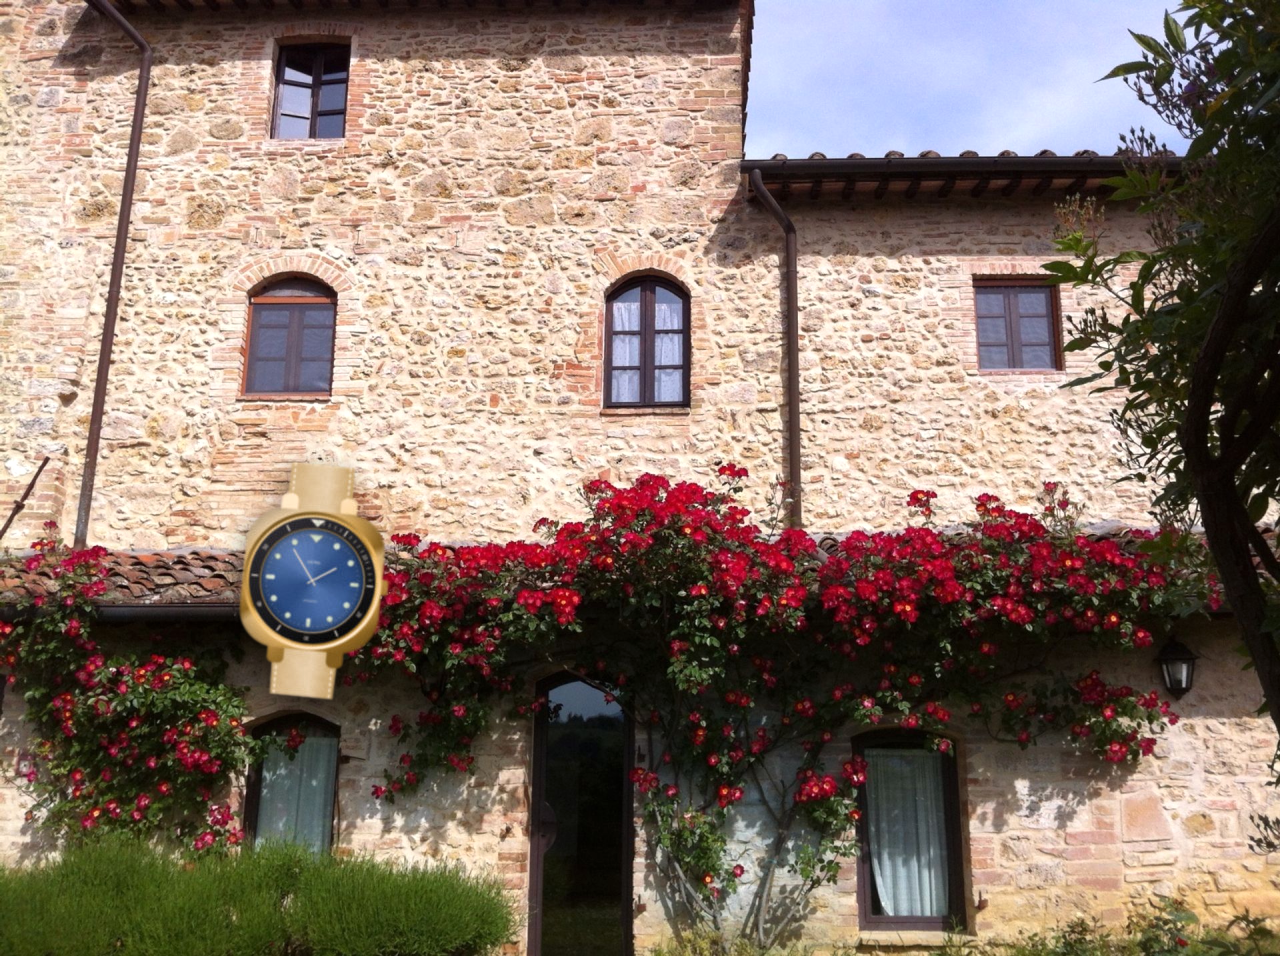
1:54
